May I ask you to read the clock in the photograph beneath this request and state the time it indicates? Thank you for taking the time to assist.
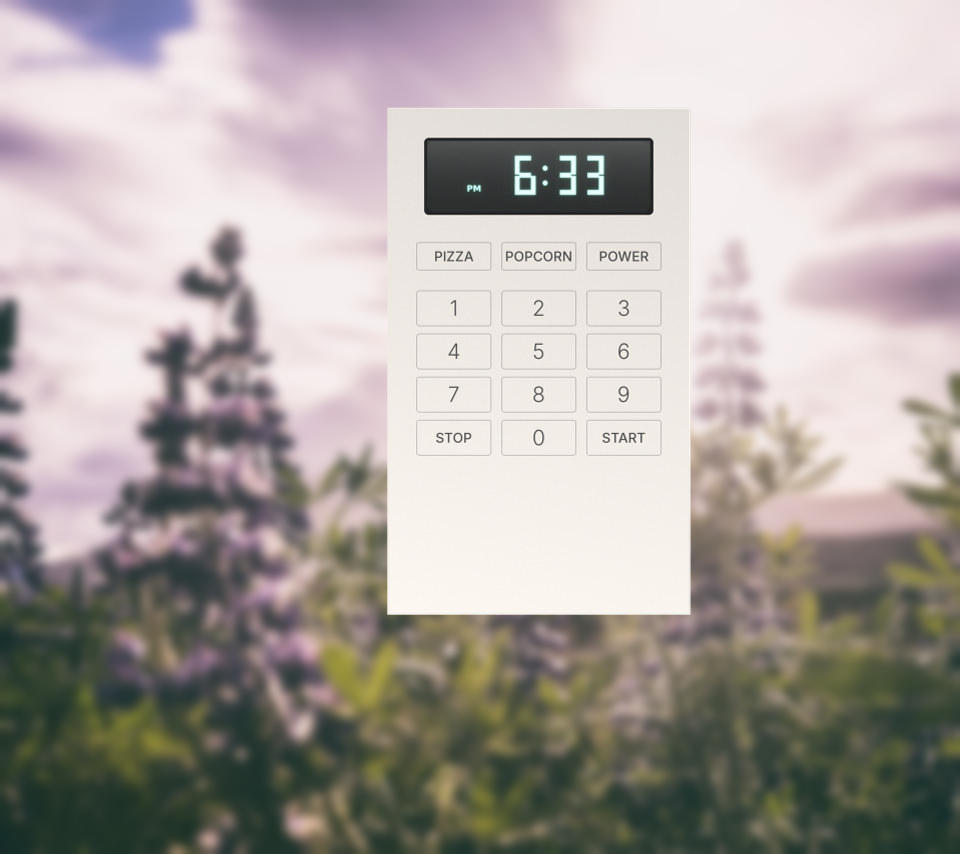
6:33
